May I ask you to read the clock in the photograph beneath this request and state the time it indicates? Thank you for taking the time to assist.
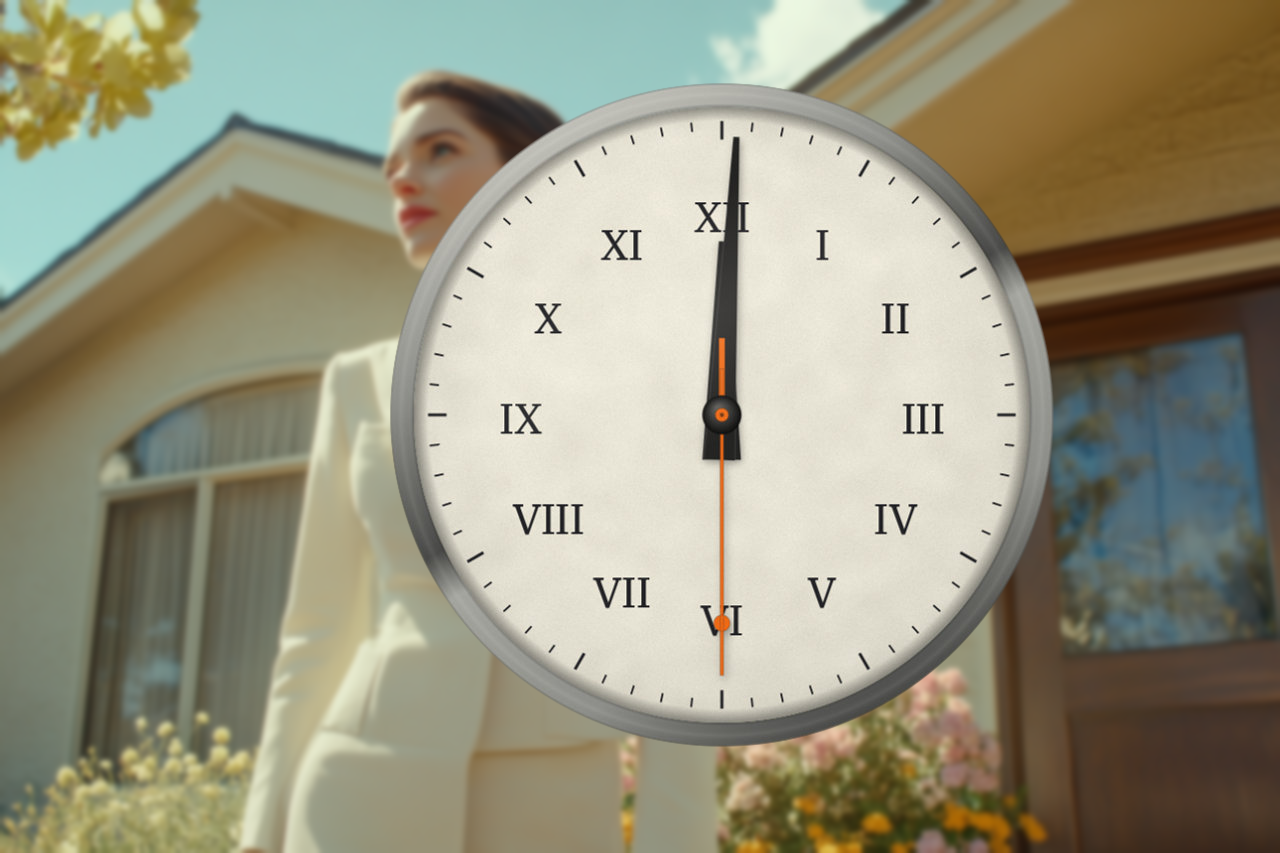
12:00:30
